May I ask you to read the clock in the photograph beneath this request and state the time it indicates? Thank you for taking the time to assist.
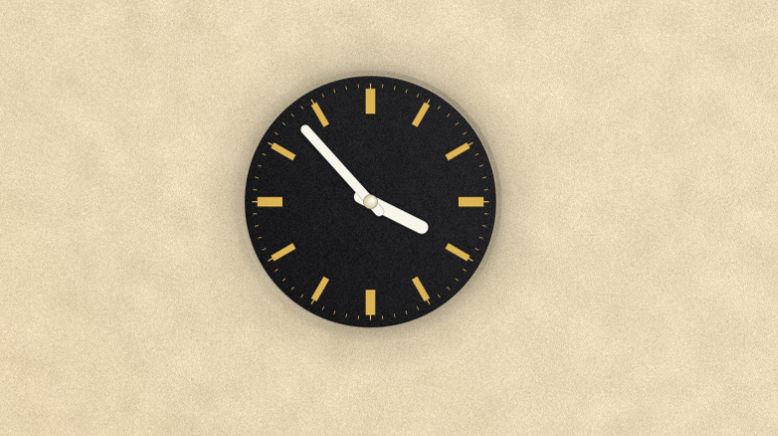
3:53
